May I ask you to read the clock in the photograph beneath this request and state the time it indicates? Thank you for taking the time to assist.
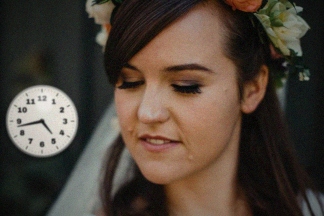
4:43
